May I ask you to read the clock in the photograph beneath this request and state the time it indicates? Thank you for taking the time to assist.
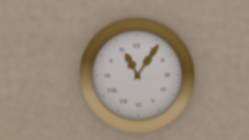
11:06
